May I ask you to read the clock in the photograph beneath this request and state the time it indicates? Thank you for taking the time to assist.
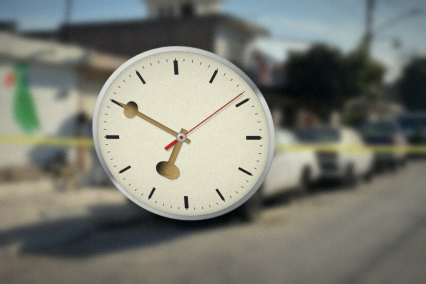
6:50:09
